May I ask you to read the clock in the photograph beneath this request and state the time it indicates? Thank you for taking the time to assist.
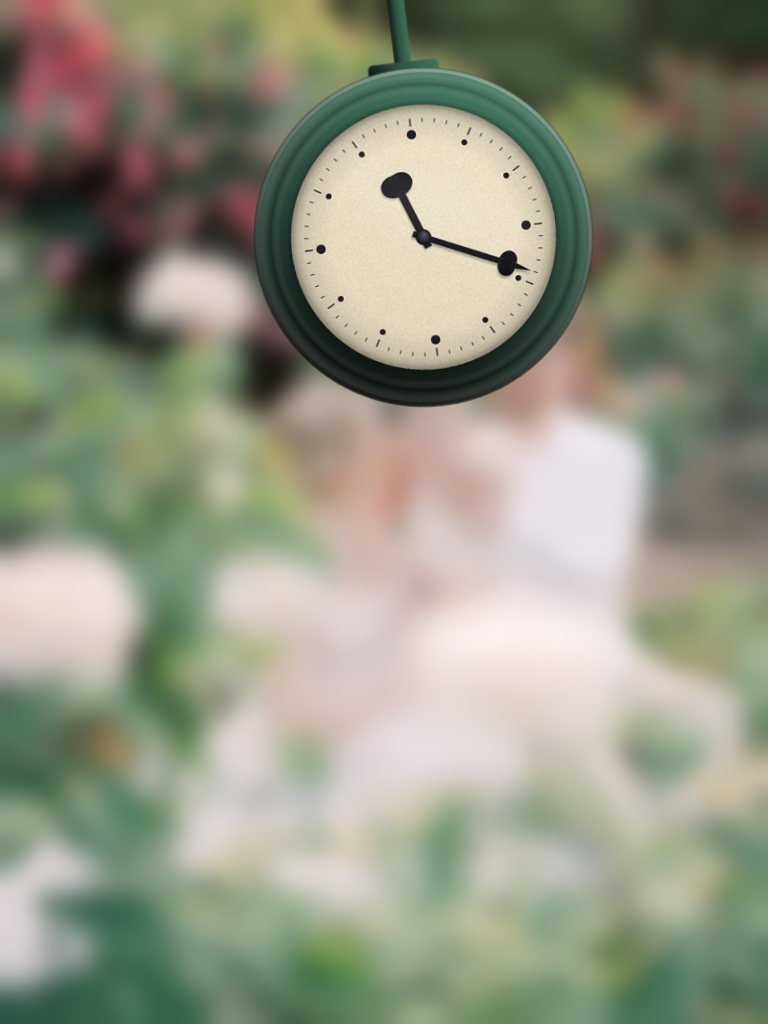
11:19
